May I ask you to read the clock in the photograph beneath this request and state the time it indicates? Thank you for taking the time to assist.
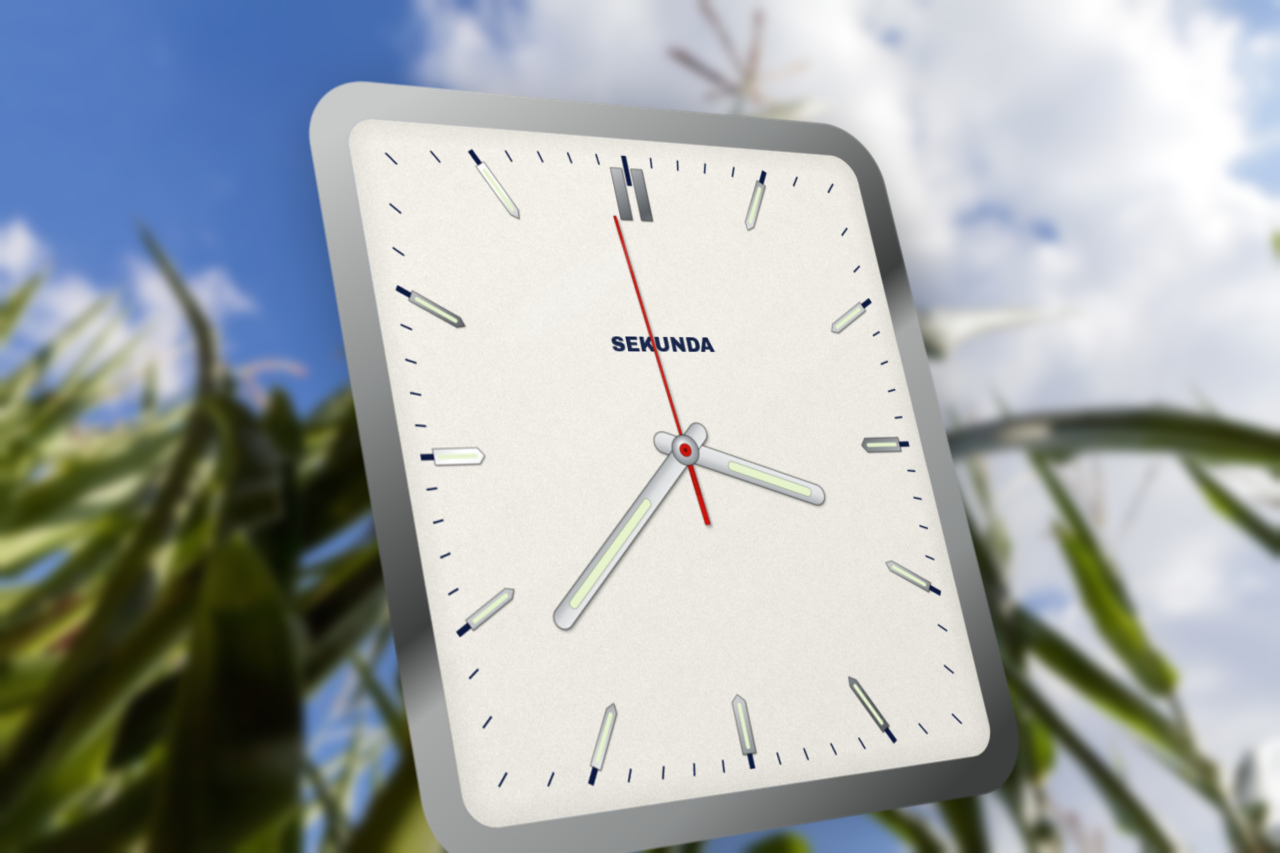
3:37:59
